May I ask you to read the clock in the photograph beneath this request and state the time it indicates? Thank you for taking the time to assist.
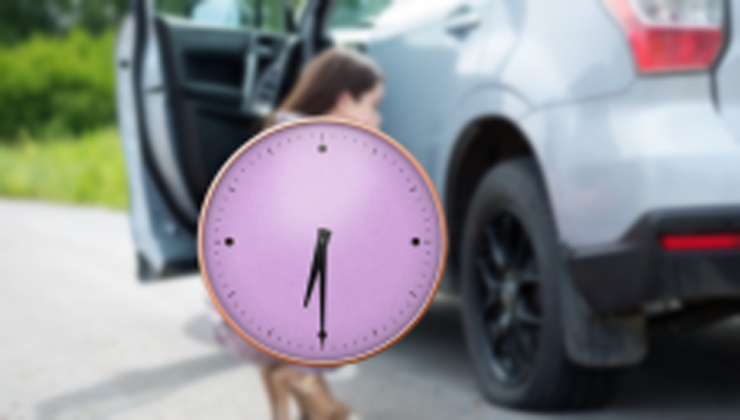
6:30
